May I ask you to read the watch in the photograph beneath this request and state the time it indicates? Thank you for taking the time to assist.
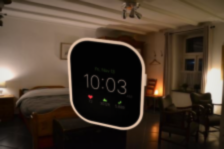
10:03
